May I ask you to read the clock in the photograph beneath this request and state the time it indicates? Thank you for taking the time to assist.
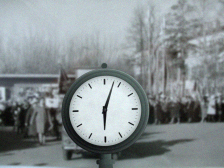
6:03
